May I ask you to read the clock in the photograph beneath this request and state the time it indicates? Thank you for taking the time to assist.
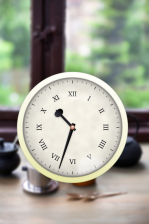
10:33
